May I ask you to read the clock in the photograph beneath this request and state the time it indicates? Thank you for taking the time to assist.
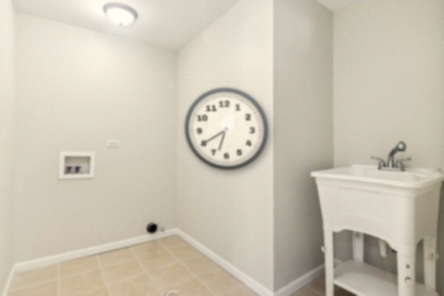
6:40
